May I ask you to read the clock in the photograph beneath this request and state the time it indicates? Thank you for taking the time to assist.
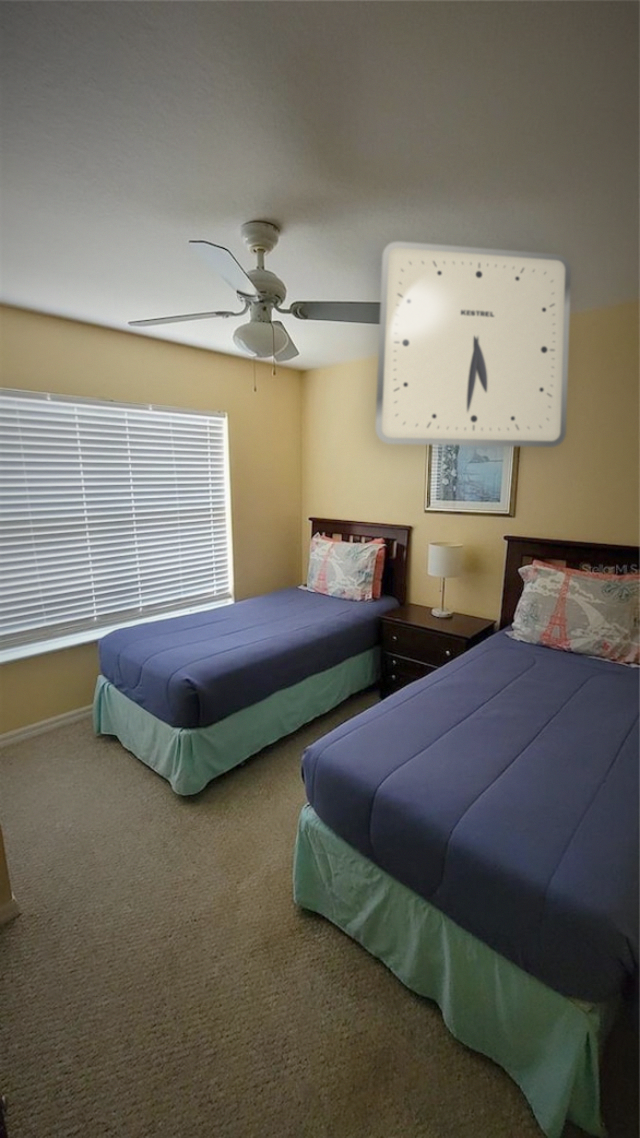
5:31
